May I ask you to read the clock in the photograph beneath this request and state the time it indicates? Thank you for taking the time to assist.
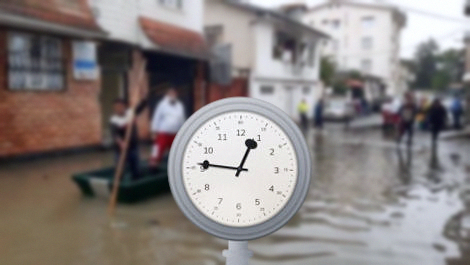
12:46
